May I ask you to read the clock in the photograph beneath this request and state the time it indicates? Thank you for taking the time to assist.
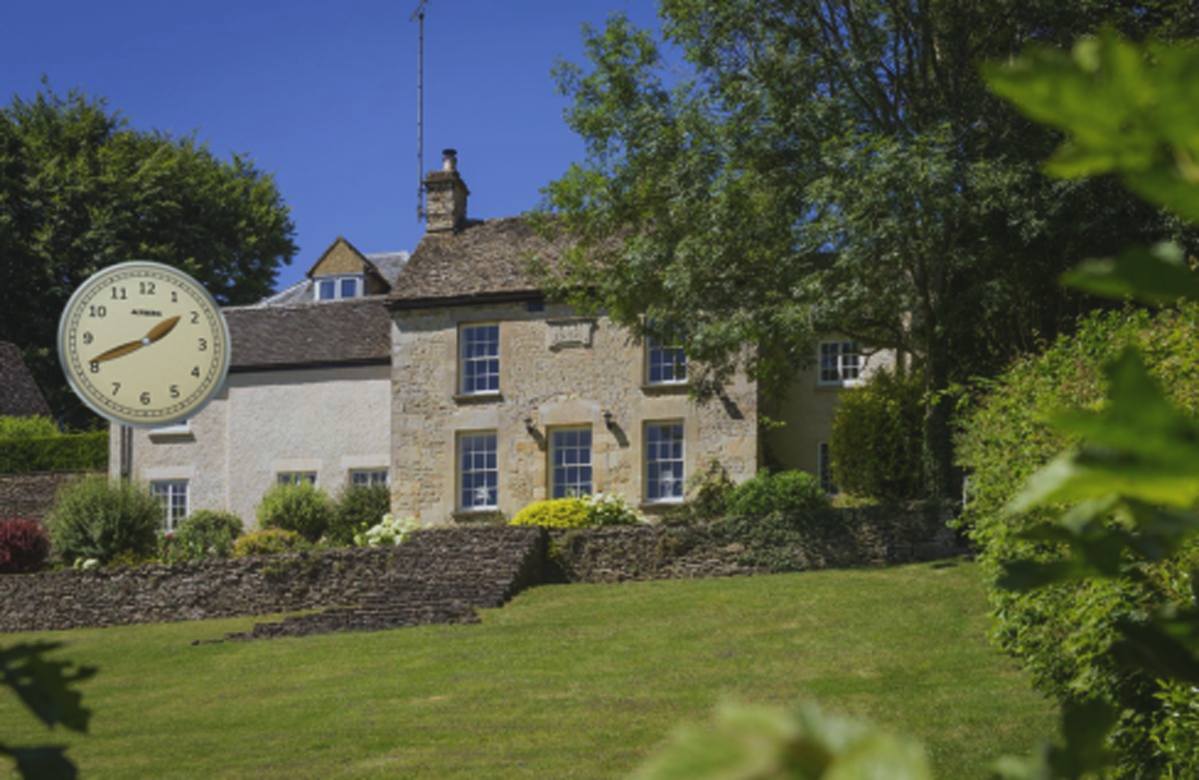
1:41
